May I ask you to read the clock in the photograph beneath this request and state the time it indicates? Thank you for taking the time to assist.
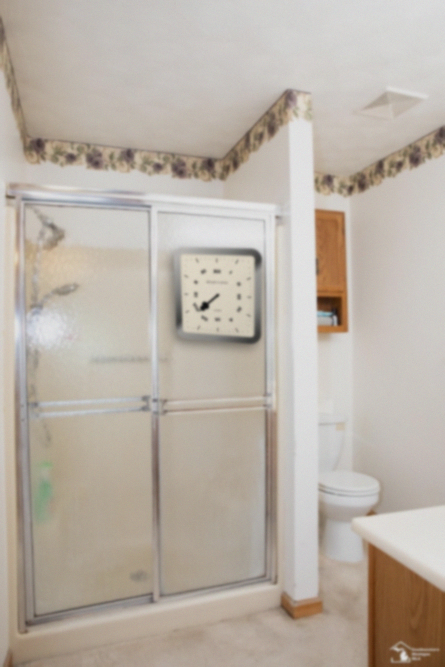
7:38
